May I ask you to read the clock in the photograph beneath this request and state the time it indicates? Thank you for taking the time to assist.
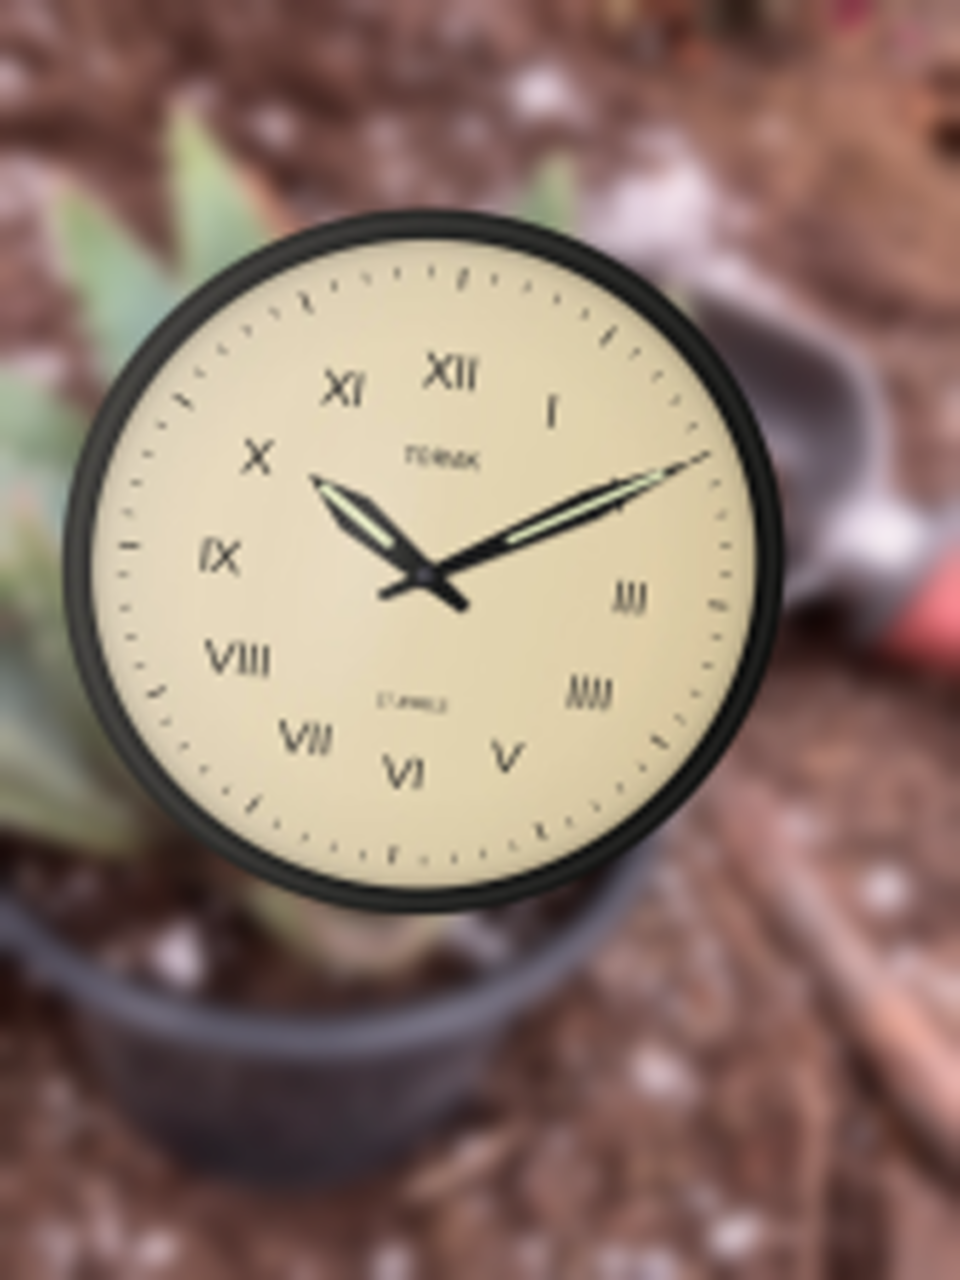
10:10
